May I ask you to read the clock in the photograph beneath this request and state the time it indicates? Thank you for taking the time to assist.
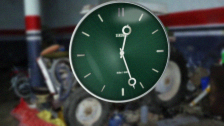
12:27
